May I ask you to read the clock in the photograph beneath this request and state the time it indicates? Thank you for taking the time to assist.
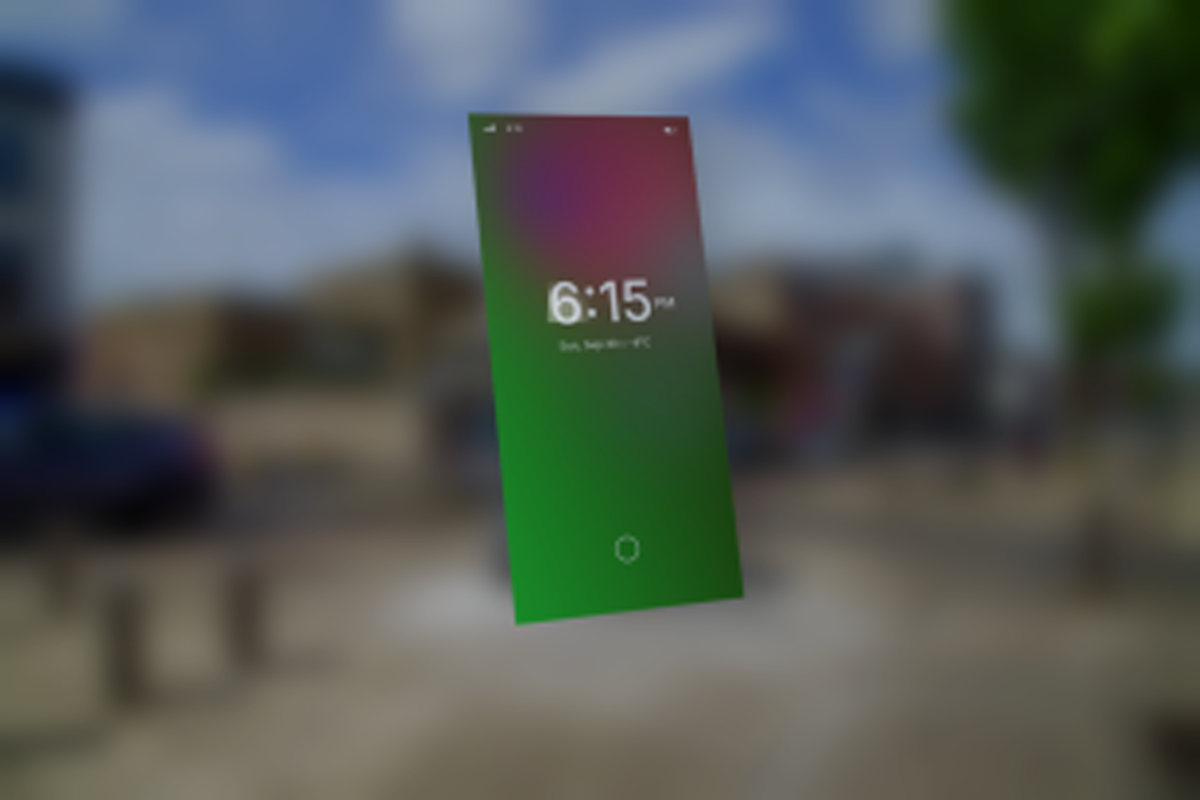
6:15
